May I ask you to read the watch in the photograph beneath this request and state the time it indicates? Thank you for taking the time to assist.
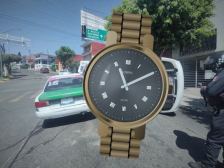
11:10
